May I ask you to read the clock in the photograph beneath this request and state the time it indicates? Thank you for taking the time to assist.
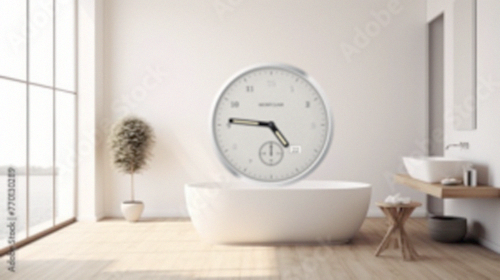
4:46
